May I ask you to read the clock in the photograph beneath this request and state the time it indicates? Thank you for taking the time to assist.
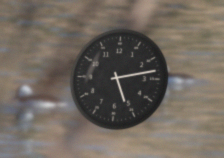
5:13
